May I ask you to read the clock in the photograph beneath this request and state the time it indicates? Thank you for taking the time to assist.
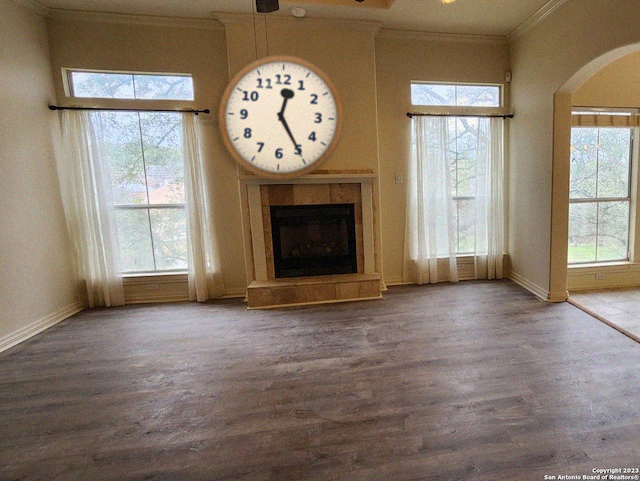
12:25
